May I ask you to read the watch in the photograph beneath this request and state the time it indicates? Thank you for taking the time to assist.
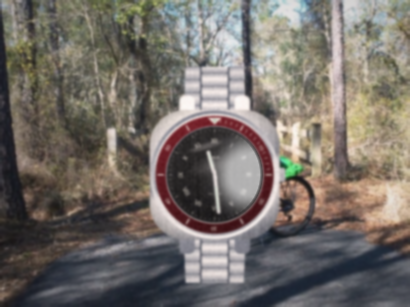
11:29
